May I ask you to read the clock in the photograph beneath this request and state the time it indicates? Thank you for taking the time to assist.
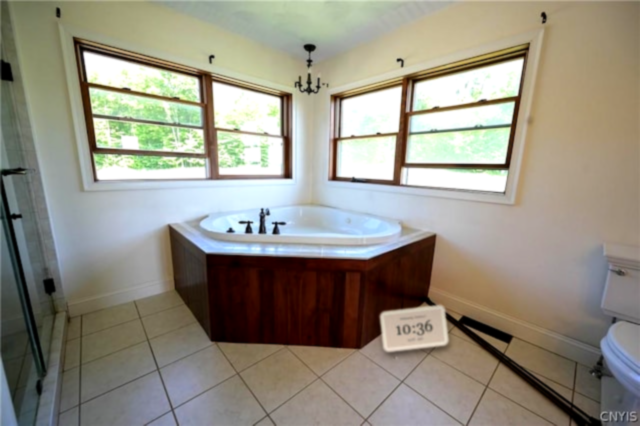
10:36
